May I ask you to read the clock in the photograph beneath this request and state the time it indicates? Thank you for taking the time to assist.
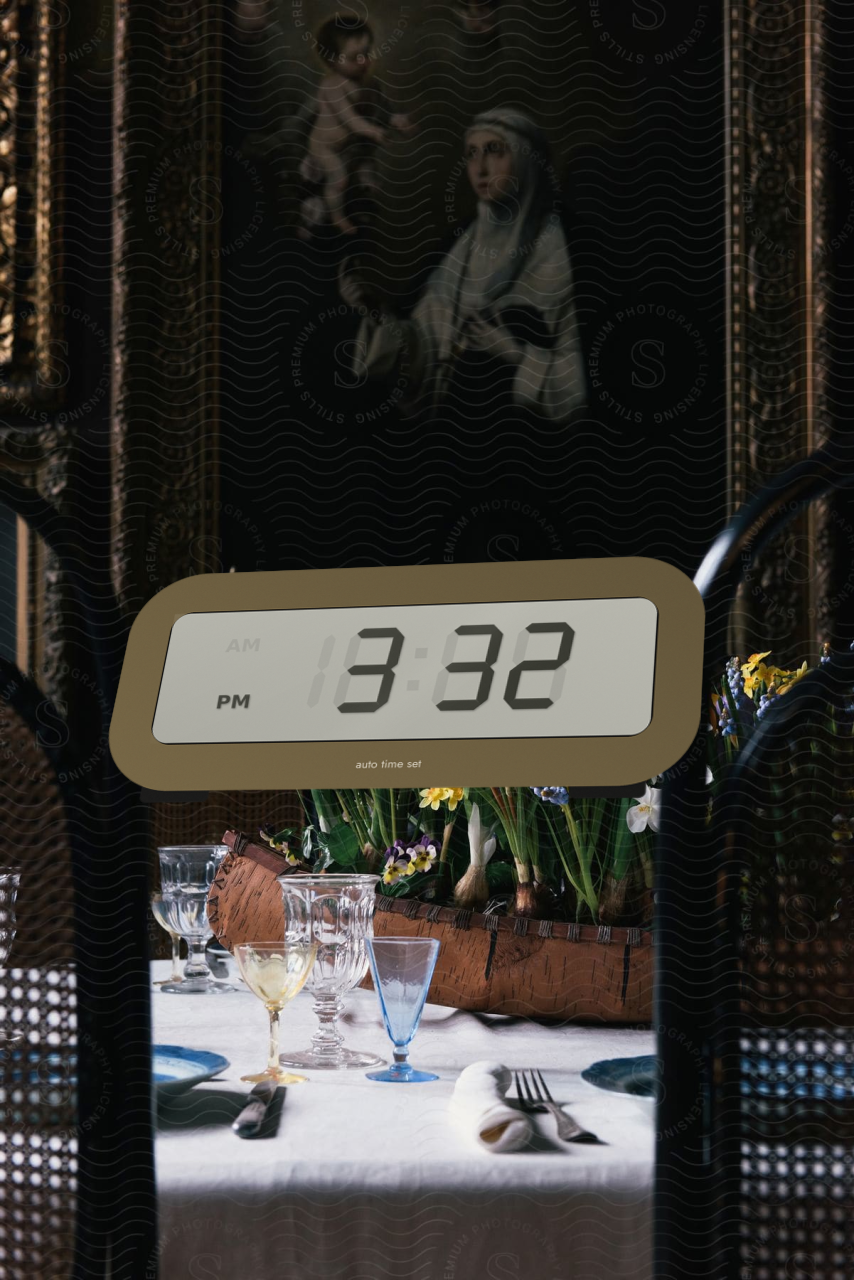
3:32
